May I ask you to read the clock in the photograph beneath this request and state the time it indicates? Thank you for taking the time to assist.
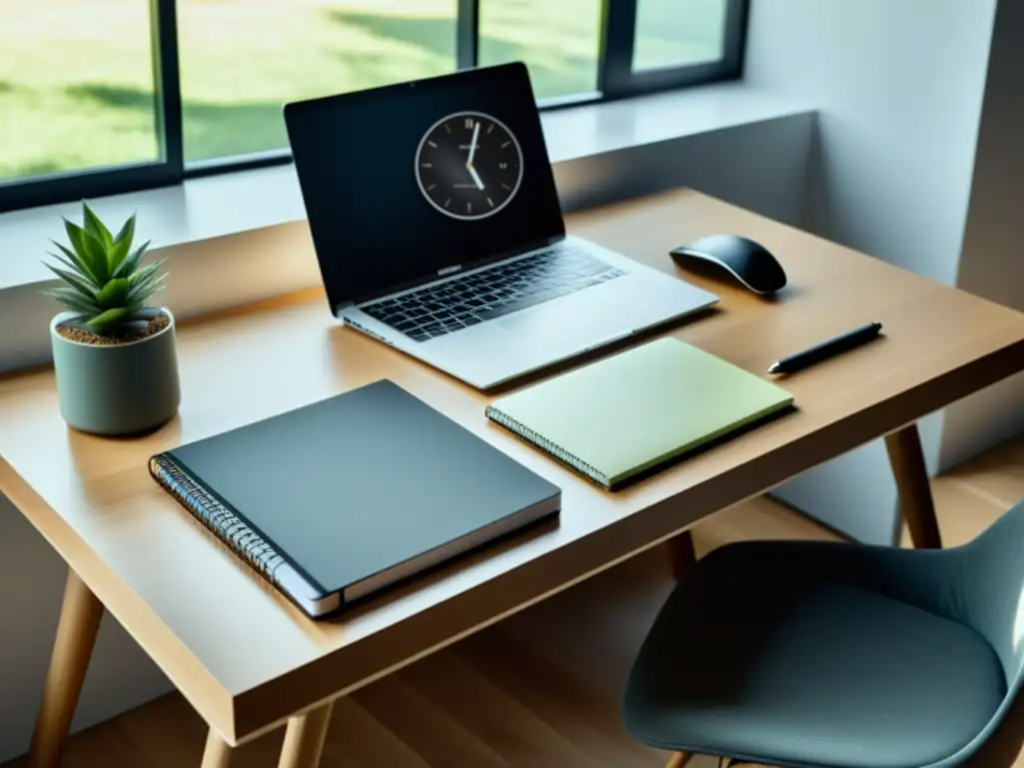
5:02
